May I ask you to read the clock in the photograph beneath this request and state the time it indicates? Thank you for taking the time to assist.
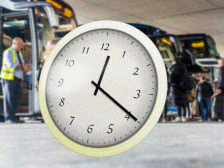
12:20
